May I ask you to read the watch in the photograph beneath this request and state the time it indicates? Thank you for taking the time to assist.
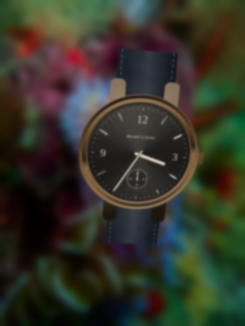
3:35
